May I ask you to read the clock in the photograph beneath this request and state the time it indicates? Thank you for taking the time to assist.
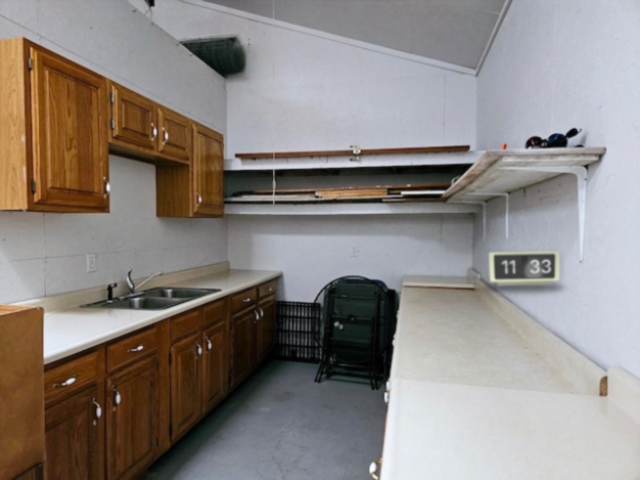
11:33
